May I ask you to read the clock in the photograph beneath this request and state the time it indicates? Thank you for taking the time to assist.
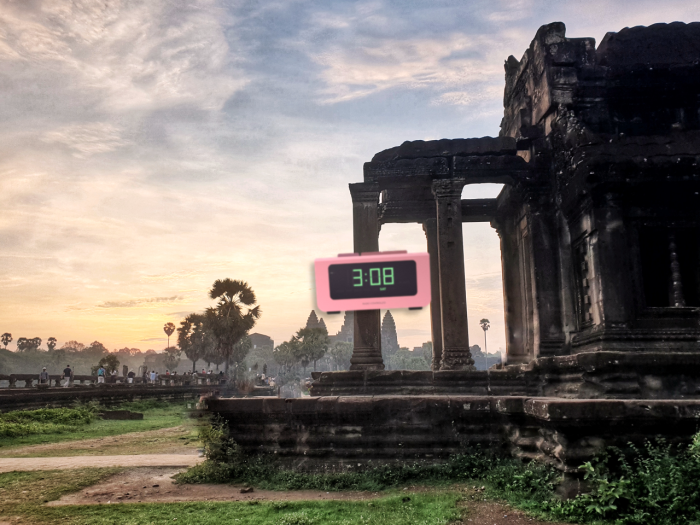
3:08
